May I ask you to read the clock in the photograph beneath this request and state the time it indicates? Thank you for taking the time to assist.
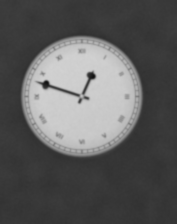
12:48
